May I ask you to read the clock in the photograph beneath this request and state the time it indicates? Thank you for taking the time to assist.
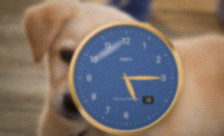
5:15
